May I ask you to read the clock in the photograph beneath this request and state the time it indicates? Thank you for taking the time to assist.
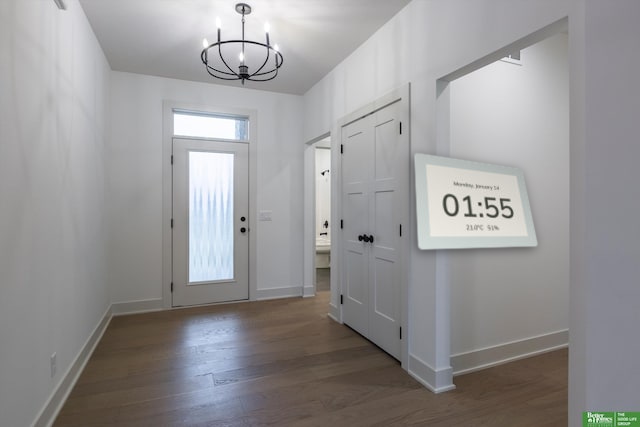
1:55
